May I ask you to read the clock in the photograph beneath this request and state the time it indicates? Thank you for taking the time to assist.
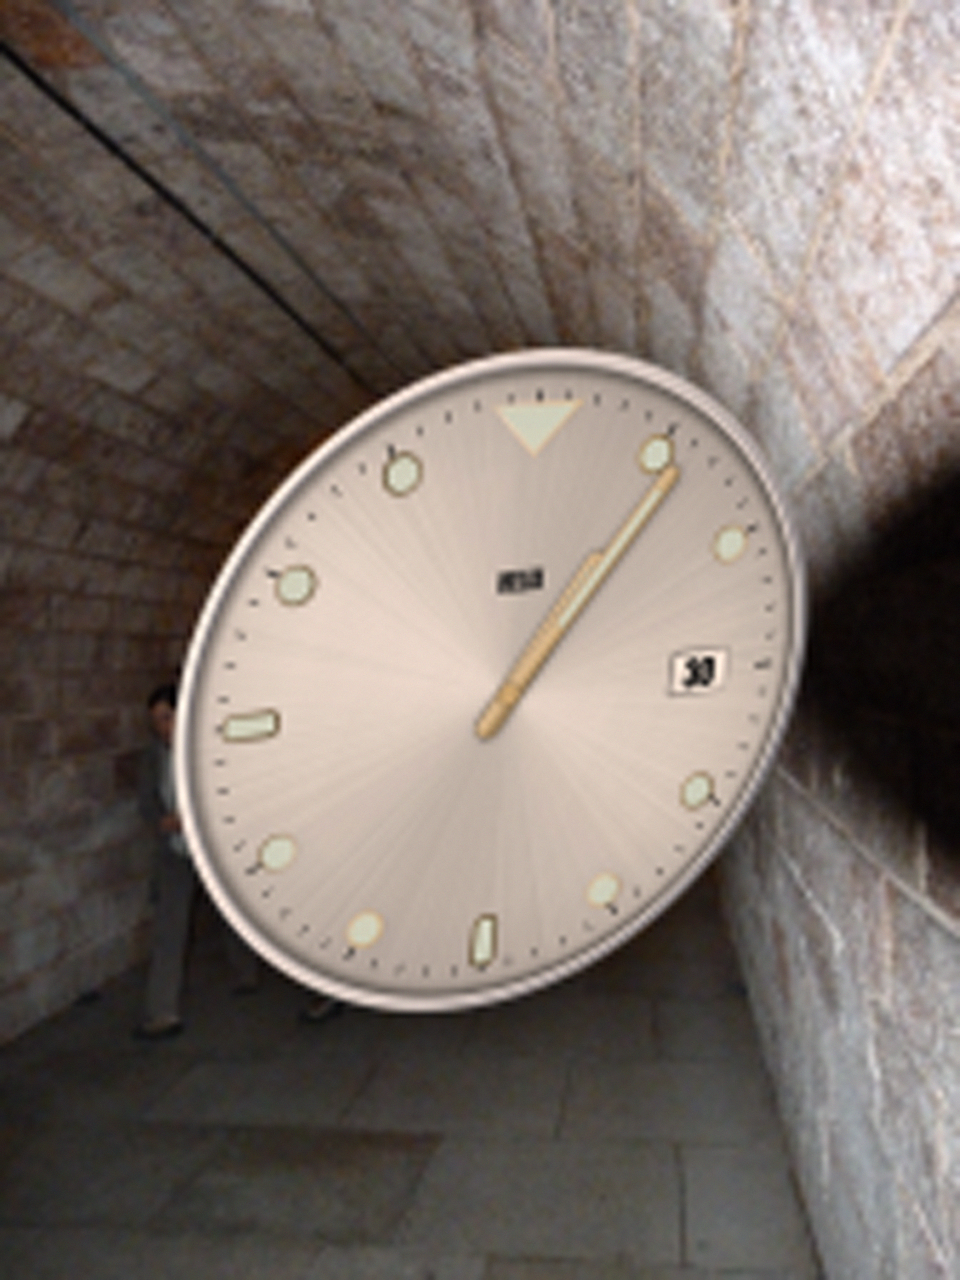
1:06
